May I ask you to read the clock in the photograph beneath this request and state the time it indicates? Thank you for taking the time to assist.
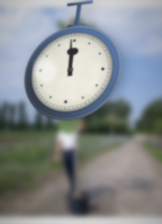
11:59
